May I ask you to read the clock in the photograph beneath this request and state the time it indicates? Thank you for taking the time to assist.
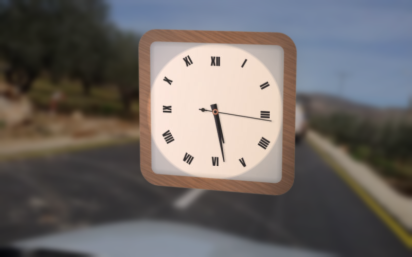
5:28:16
